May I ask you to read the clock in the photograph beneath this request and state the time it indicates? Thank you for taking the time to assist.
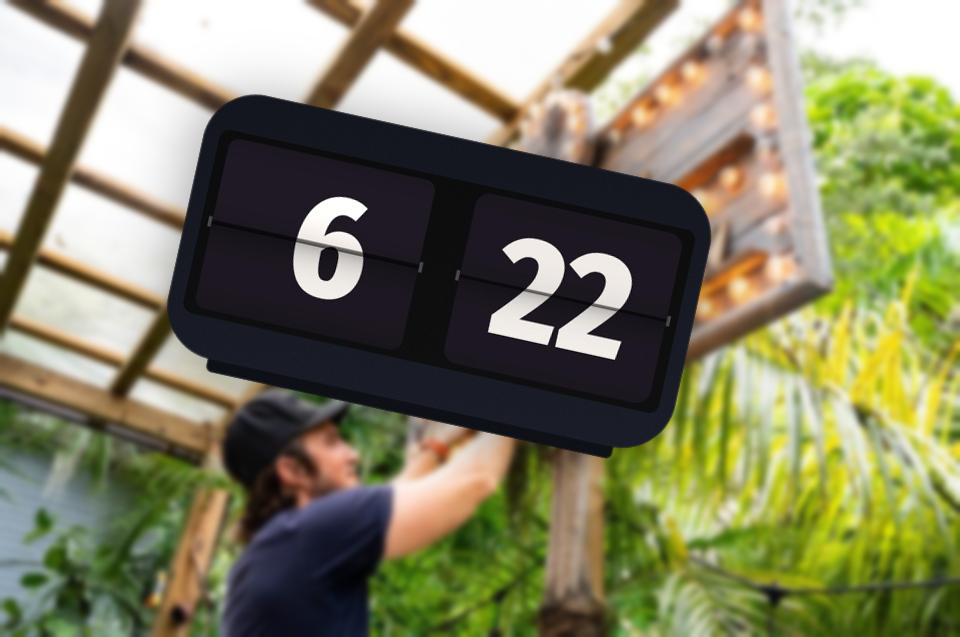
6:22
